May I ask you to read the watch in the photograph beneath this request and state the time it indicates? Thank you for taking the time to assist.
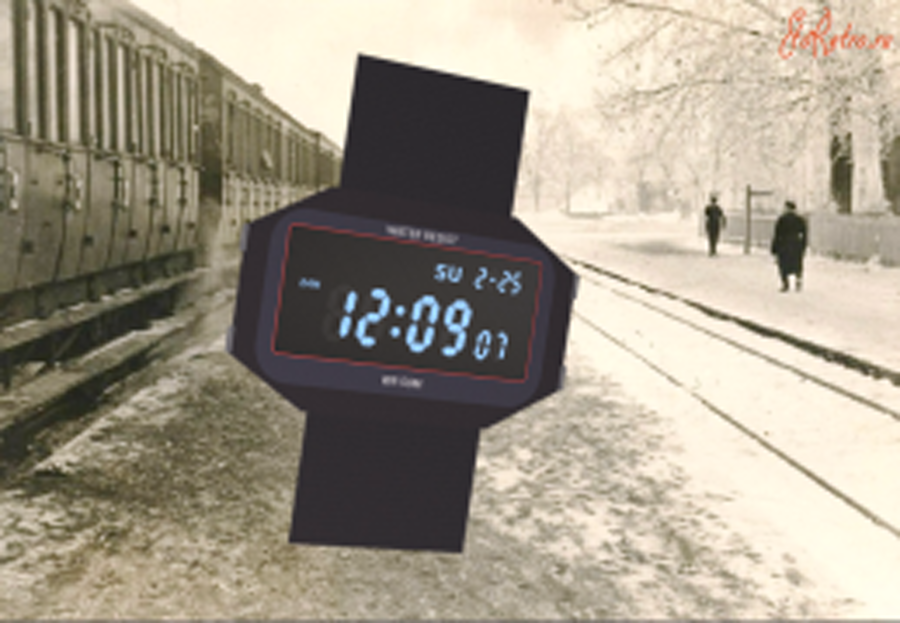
12:09:07
